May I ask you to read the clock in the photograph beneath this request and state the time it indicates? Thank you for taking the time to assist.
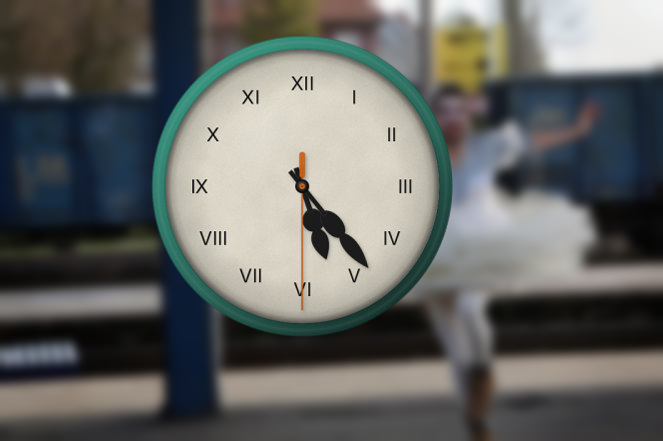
5:23:30
